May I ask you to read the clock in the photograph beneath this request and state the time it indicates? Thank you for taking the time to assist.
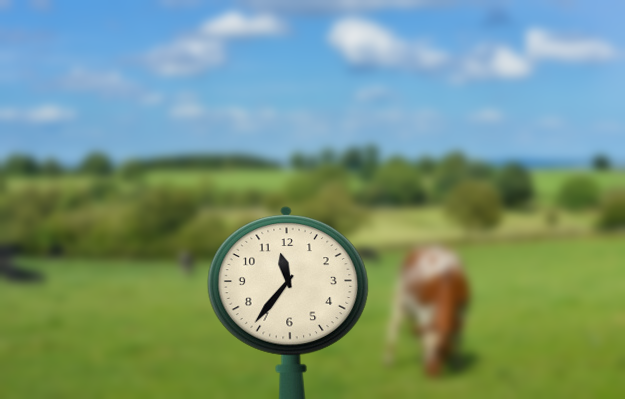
11:36
